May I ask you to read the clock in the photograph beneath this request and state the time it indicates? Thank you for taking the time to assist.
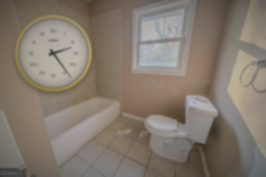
2:24
